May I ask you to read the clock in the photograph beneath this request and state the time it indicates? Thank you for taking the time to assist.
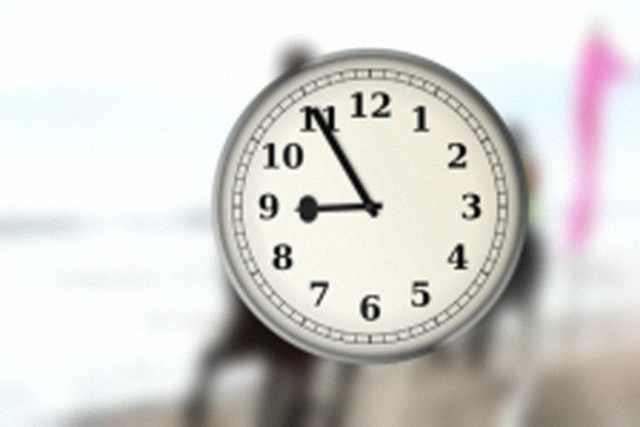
8:55
